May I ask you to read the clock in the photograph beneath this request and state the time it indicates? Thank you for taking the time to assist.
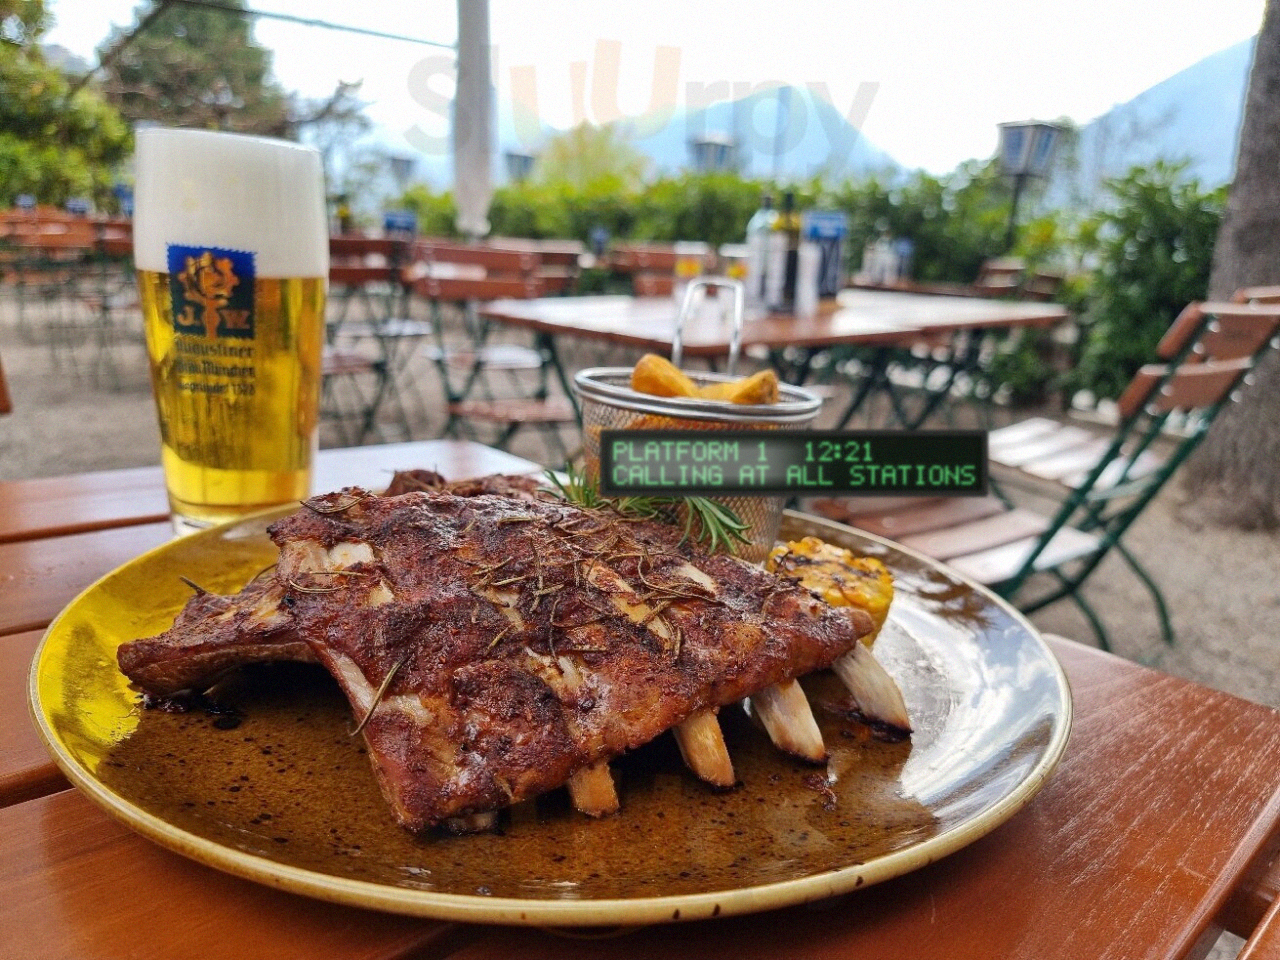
12:21
